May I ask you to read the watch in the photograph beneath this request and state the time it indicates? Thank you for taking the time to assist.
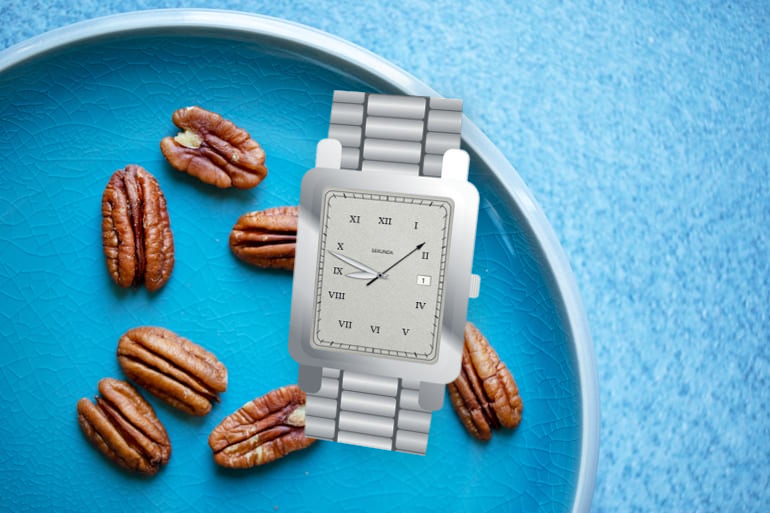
8:48:08
